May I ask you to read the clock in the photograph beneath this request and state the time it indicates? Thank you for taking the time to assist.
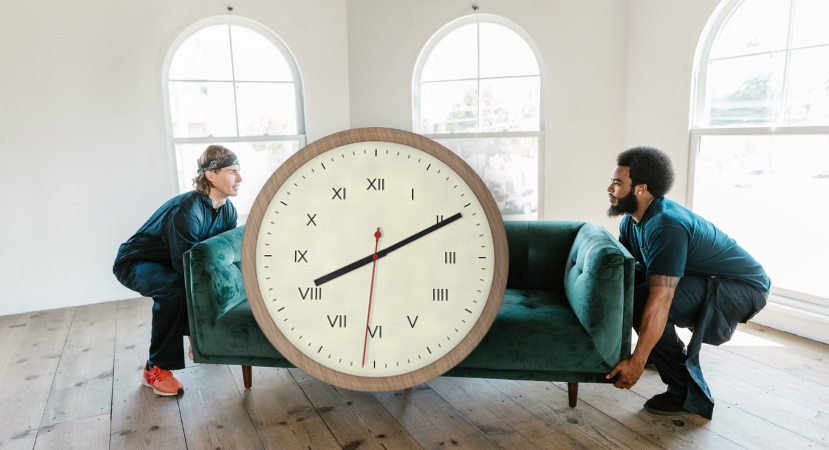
8:10:31
